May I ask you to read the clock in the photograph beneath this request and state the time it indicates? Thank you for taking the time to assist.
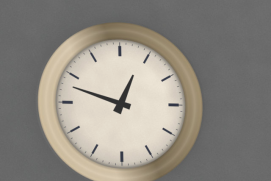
12:48
